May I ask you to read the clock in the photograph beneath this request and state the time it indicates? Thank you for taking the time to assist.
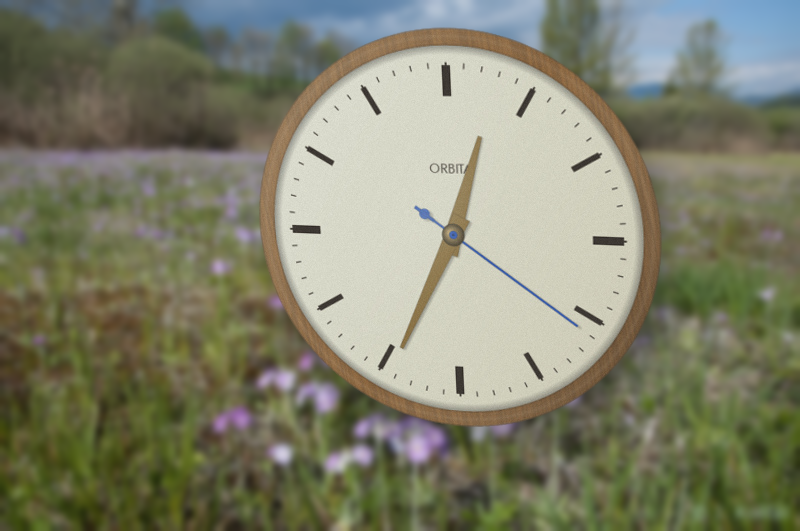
12:34:21
